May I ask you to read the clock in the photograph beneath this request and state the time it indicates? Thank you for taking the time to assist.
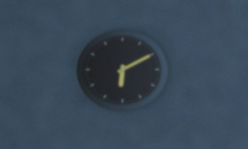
6:10
